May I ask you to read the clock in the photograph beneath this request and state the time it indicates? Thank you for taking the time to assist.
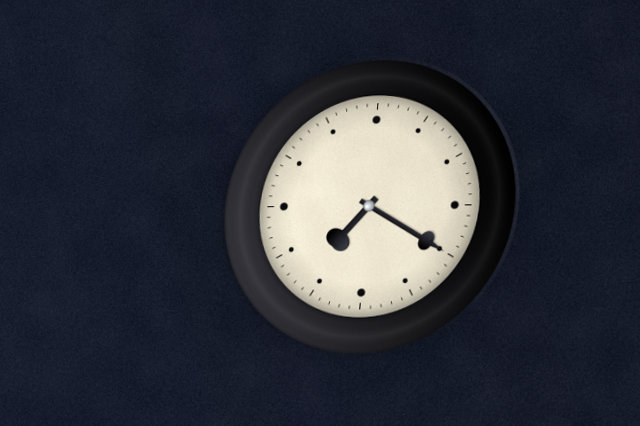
7:20
